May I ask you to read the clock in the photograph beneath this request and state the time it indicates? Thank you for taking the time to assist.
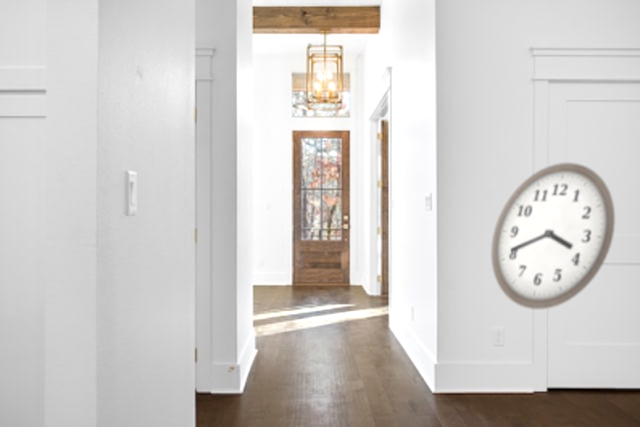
3:41
